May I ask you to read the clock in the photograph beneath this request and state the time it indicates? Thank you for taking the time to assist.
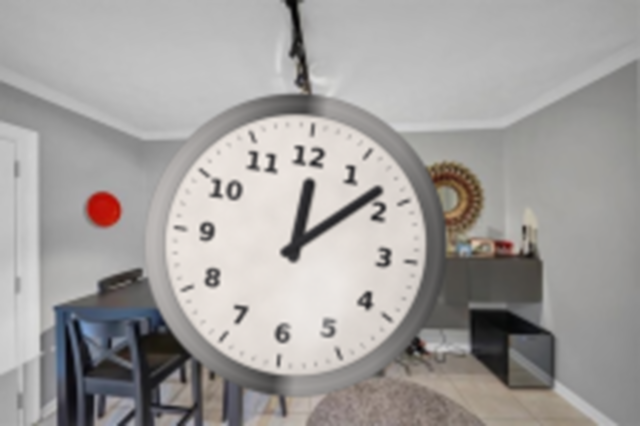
12:08
